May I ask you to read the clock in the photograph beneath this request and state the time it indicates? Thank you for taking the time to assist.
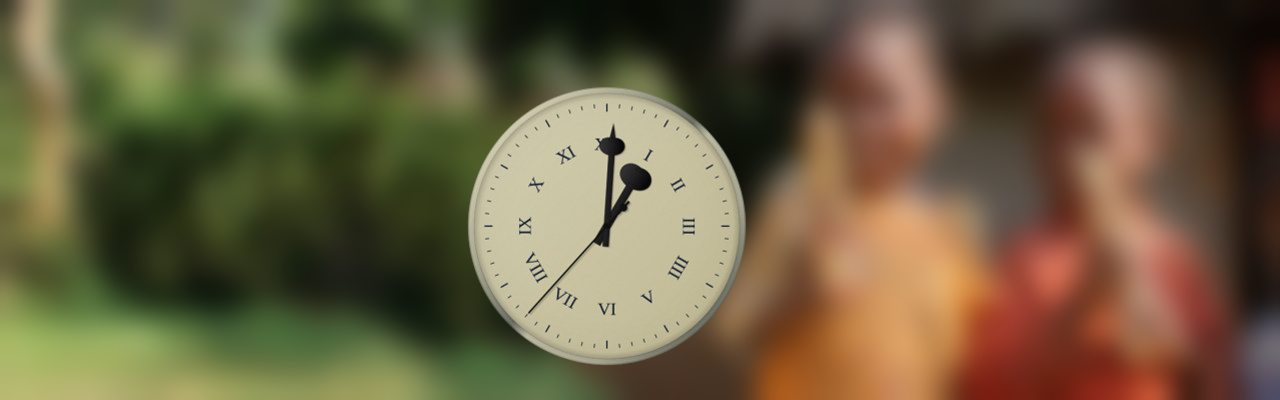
1:00:37
